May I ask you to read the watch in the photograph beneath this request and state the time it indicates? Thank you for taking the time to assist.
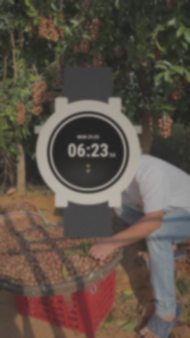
6:23
